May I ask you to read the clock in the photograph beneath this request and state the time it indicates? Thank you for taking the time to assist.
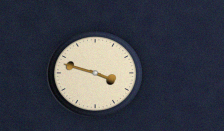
3:48
